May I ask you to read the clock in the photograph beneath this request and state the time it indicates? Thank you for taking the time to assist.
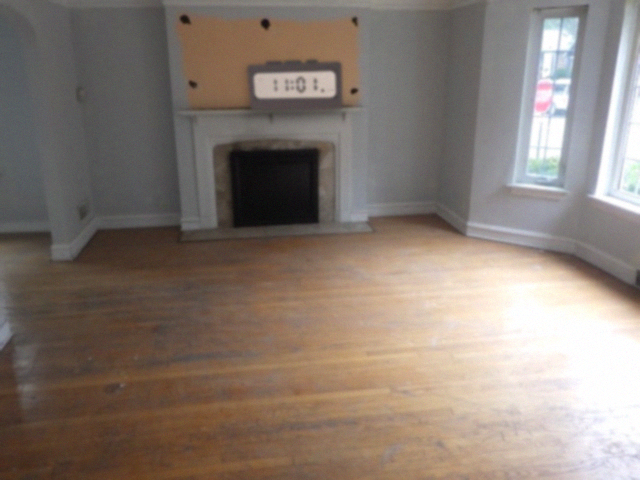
11:01
